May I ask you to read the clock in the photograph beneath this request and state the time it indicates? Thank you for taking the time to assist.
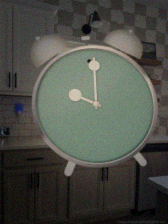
10:01
